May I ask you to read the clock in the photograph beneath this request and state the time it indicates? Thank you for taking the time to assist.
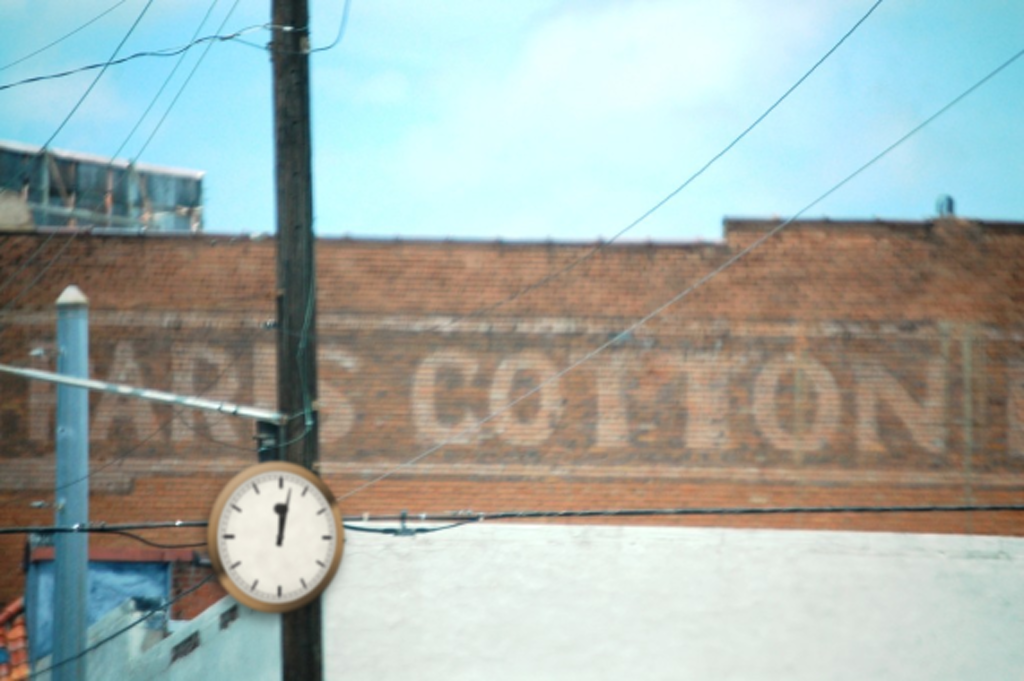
12:02
